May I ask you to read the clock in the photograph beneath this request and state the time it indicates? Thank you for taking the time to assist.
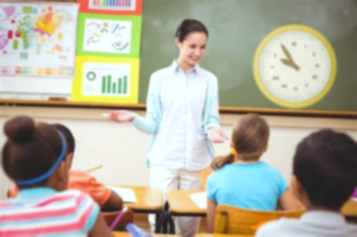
9:55
